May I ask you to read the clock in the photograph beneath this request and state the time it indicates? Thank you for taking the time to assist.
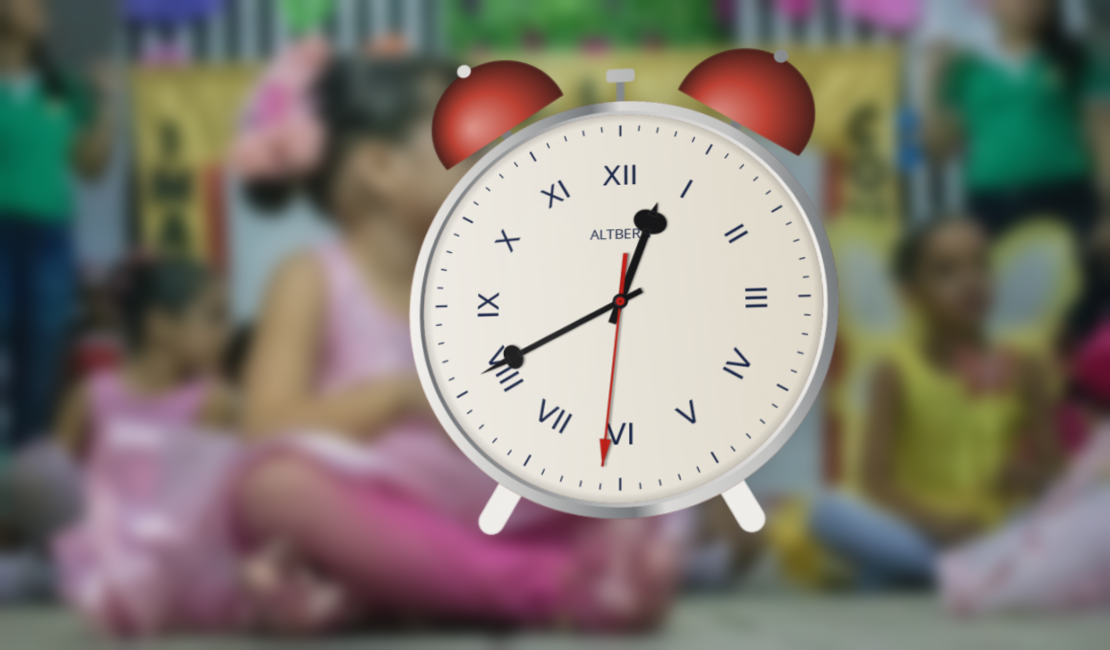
12:40:31
